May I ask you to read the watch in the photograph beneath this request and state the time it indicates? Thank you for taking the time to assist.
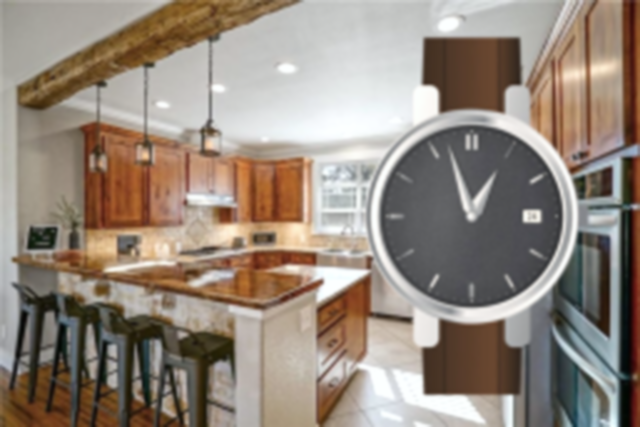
12:57
